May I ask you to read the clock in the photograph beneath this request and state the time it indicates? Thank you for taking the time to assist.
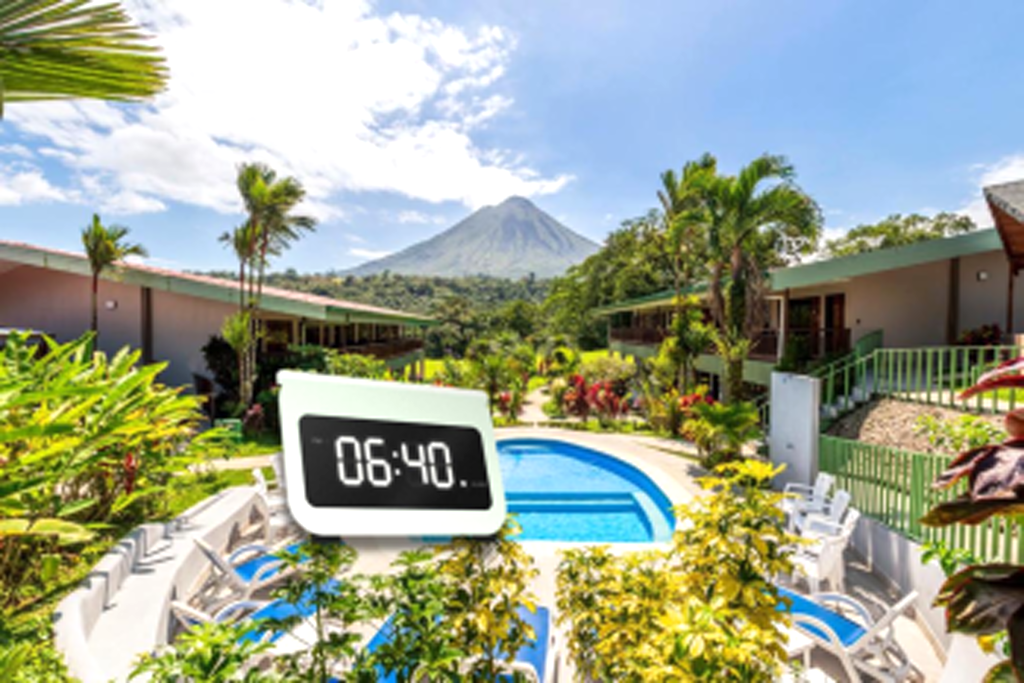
6:40
